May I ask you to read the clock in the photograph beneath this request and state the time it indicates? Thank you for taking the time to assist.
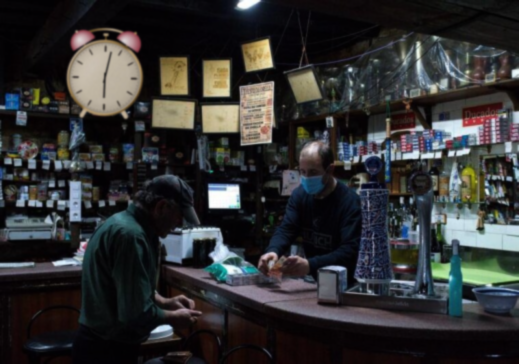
6:02
